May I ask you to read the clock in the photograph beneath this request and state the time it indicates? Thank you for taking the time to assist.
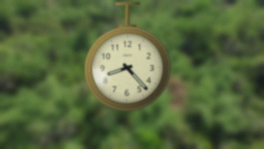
8:23
